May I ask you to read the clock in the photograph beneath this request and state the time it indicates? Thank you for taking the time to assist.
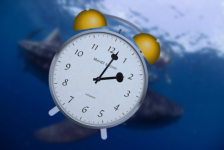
2:02
